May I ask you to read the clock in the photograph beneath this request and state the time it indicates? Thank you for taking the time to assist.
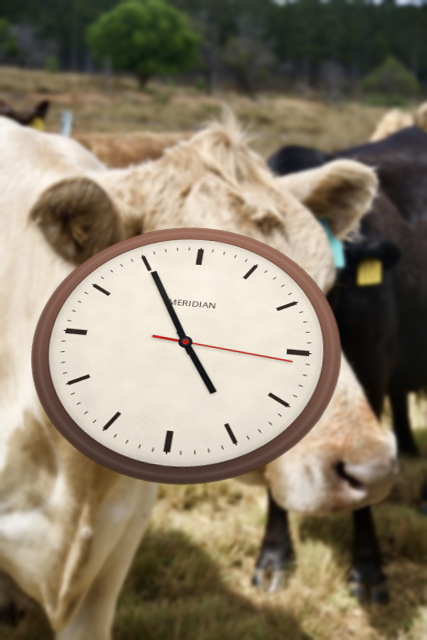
4:55:16
